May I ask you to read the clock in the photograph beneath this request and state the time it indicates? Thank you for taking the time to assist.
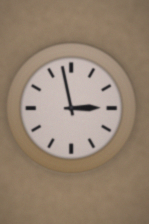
2:58
